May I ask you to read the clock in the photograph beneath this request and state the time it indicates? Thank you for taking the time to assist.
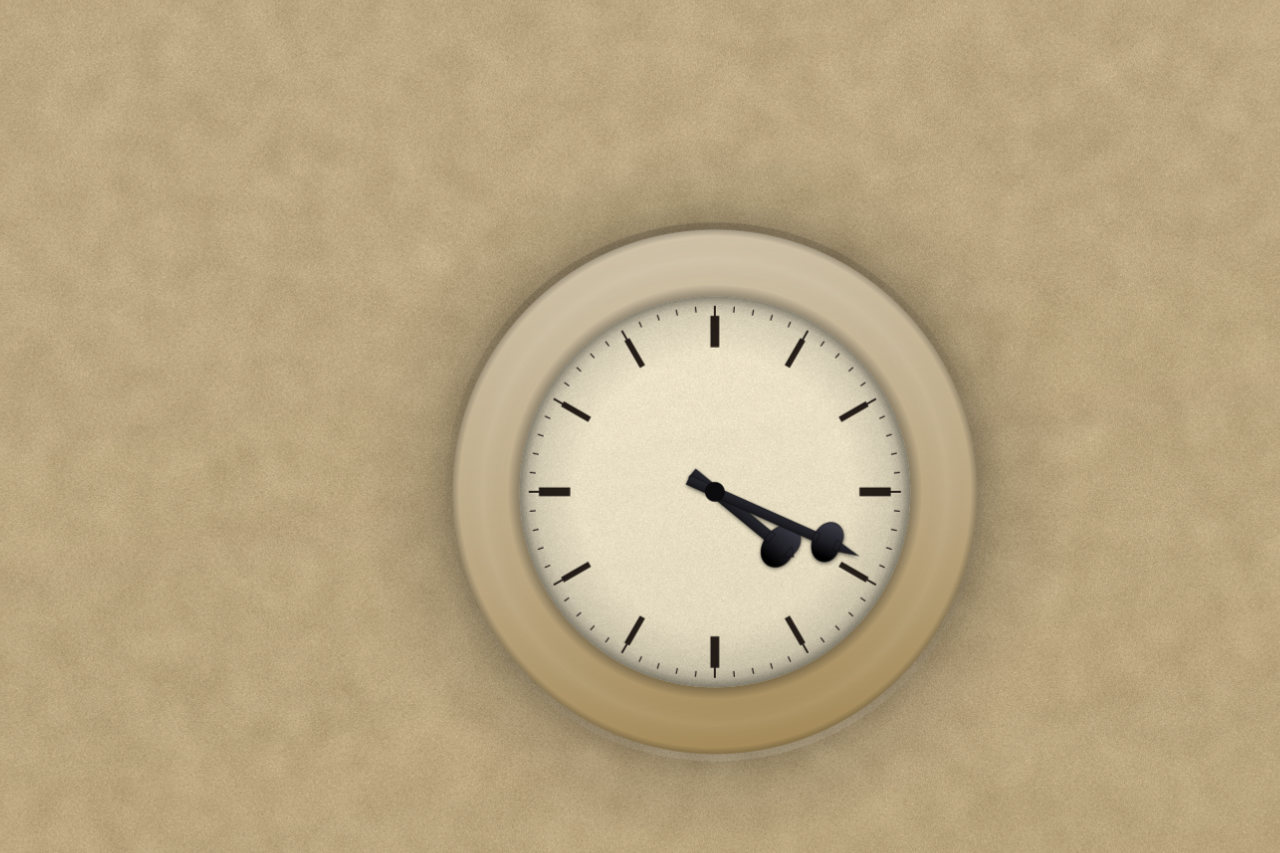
4:19
